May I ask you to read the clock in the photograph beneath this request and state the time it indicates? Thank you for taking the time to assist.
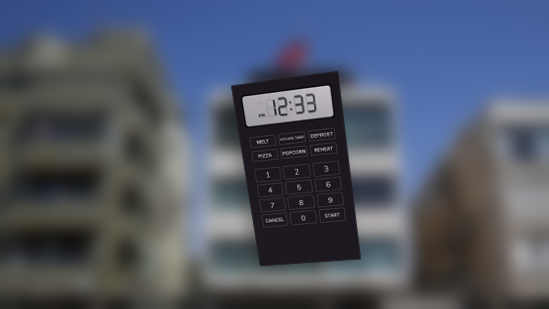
12:33
